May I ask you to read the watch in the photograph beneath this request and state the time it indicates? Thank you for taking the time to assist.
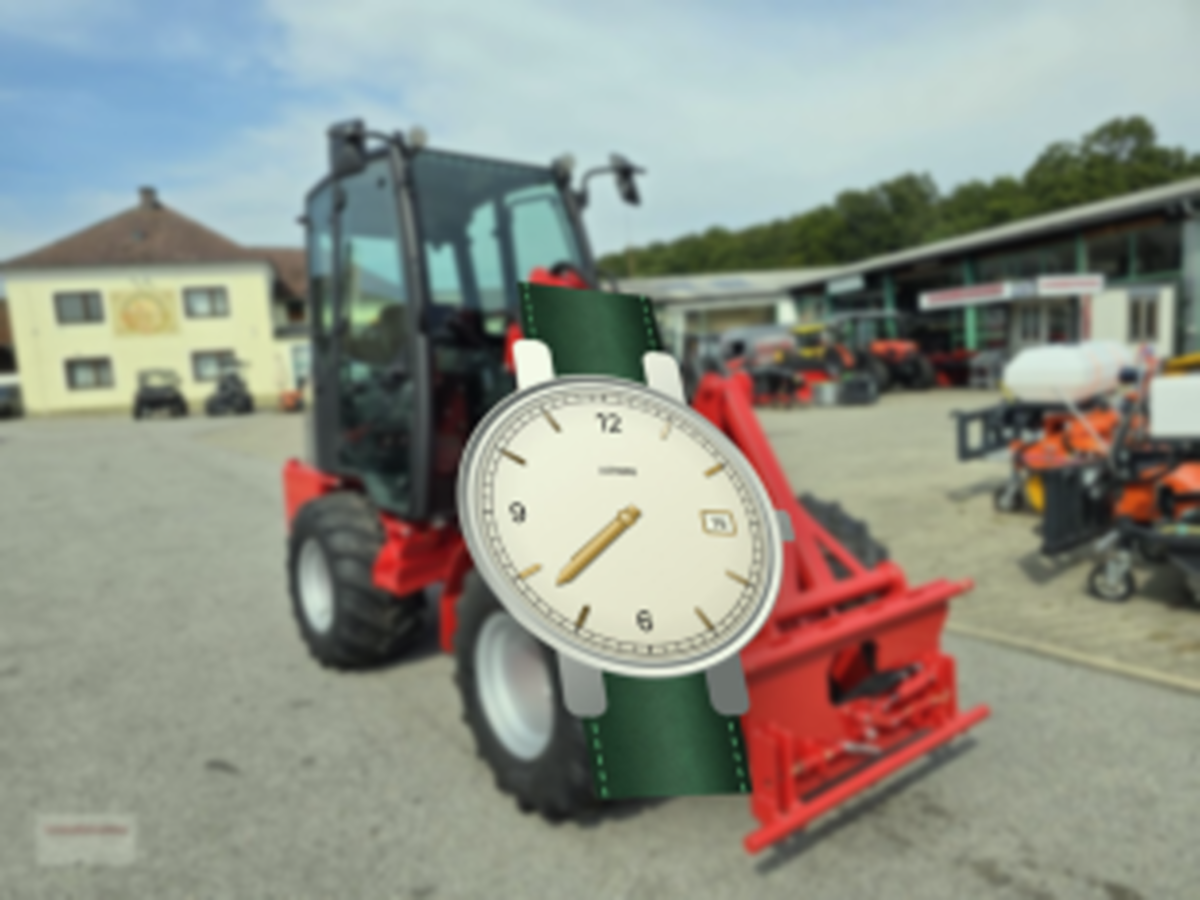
7:38
